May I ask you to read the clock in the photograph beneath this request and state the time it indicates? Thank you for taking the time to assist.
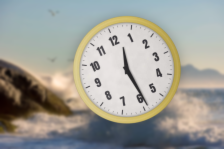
12:29
